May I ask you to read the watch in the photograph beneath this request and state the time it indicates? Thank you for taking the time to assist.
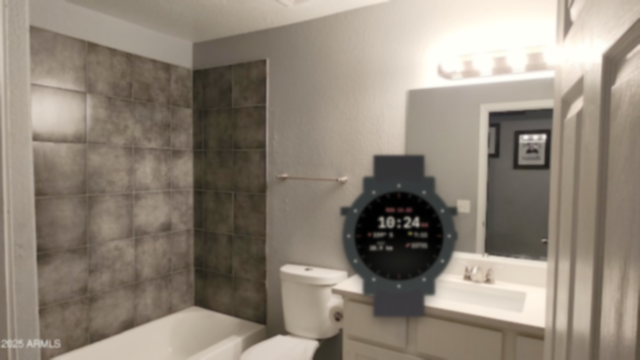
10:24
